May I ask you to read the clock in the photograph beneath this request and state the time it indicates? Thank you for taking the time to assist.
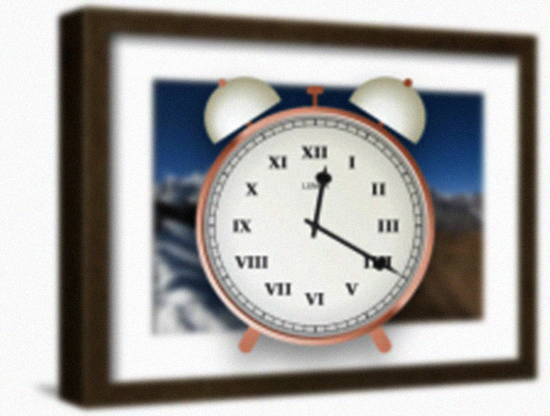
12:20
